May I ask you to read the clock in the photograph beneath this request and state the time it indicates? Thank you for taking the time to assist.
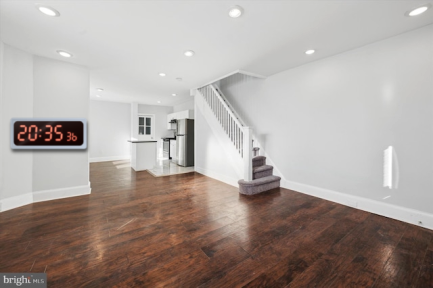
20:35:36
